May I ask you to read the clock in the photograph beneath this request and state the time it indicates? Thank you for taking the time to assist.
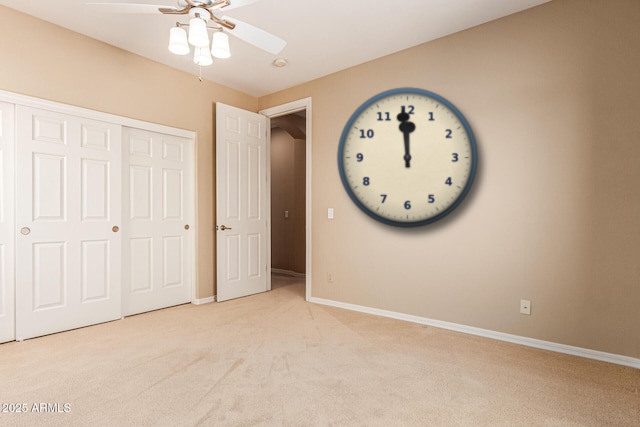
11:59
